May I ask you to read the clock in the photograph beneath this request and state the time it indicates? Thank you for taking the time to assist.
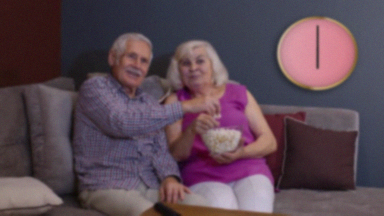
6:00
